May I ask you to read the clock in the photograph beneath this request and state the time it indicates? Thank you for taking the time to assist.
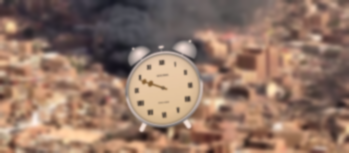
9:49
